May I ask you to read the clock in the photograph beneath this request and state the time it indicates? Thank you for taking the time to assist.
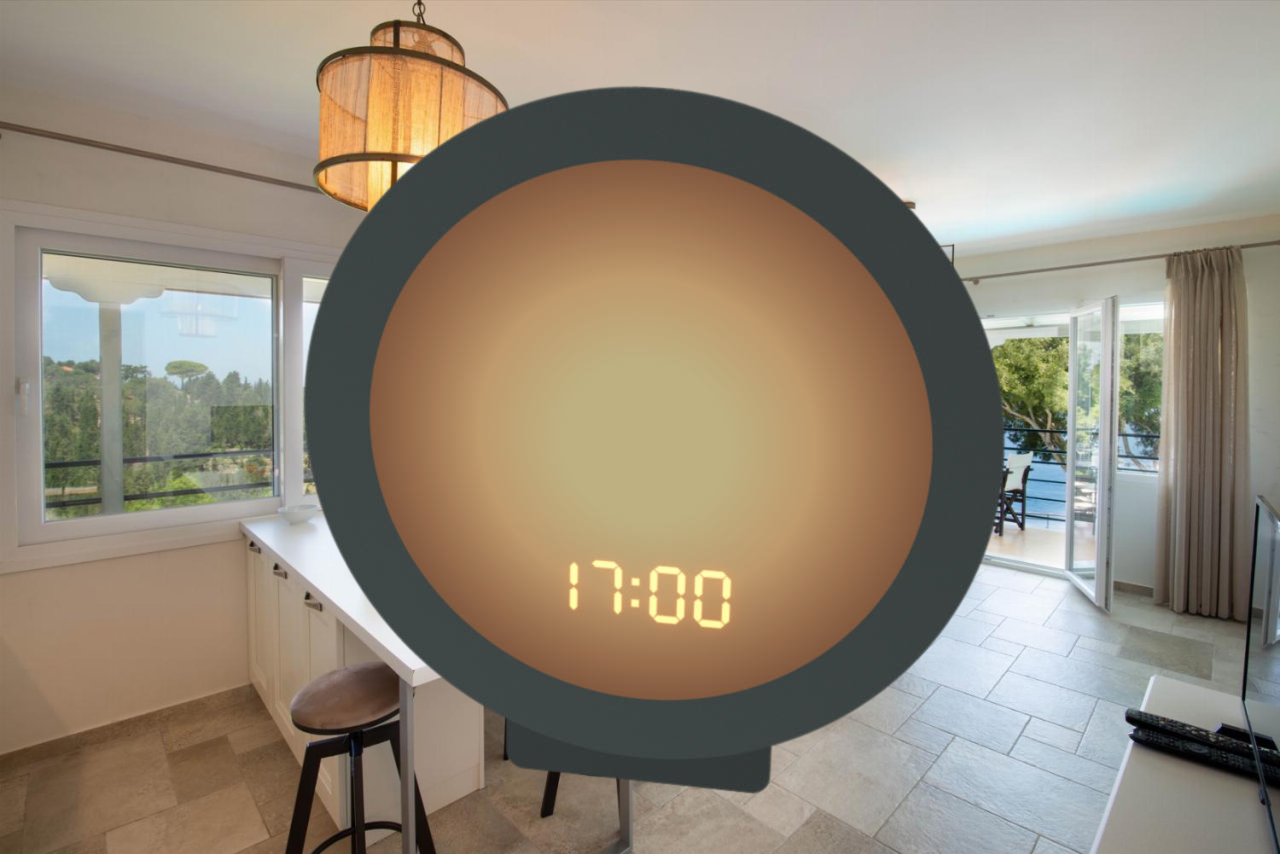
17:00
